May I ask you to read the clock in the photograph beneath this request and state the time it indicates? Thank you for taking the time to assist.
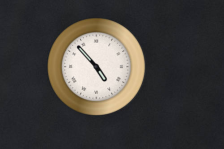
4:53
